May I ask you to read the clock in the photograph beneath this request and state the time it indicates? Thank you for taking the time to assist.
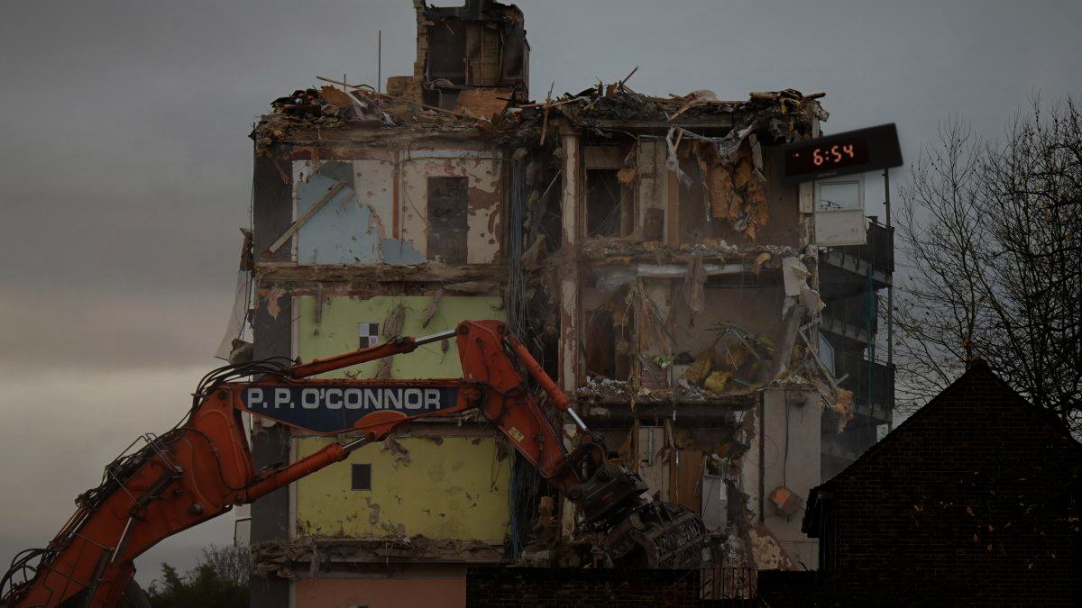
6:54
